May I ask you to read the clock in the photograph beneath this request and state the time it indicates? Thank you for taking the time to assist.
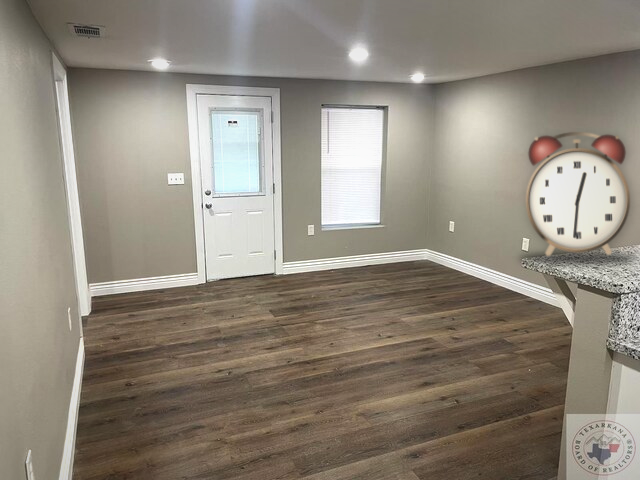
12:31
